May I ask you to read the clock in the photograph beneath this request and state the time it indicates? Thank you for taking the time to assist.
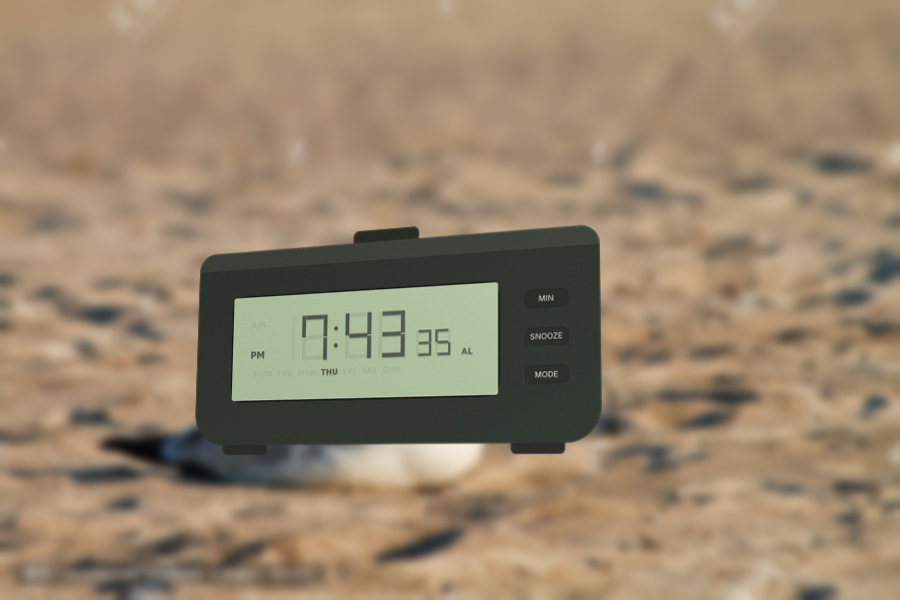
7:43:35
